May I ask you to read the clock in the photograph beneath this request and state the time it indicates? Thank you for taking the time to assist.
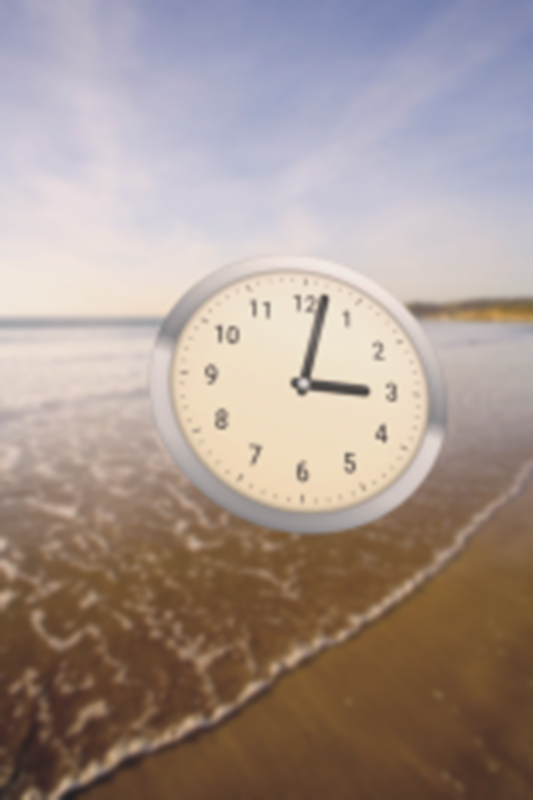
3:02
